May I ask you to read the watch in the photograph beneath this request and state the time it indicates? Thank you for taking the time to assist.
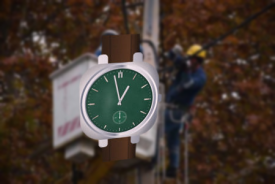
12:58
